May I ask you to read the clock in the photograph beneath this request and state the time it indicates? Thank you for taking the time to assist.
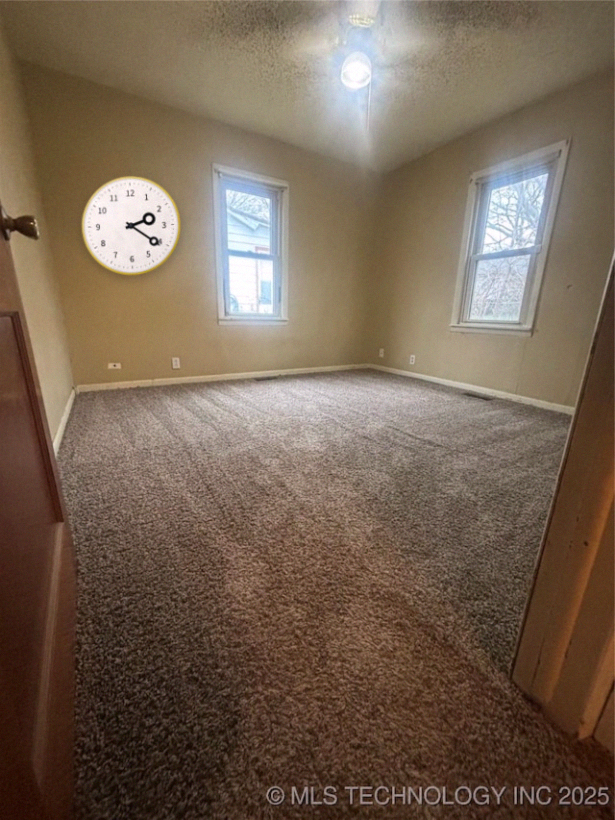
2:21
